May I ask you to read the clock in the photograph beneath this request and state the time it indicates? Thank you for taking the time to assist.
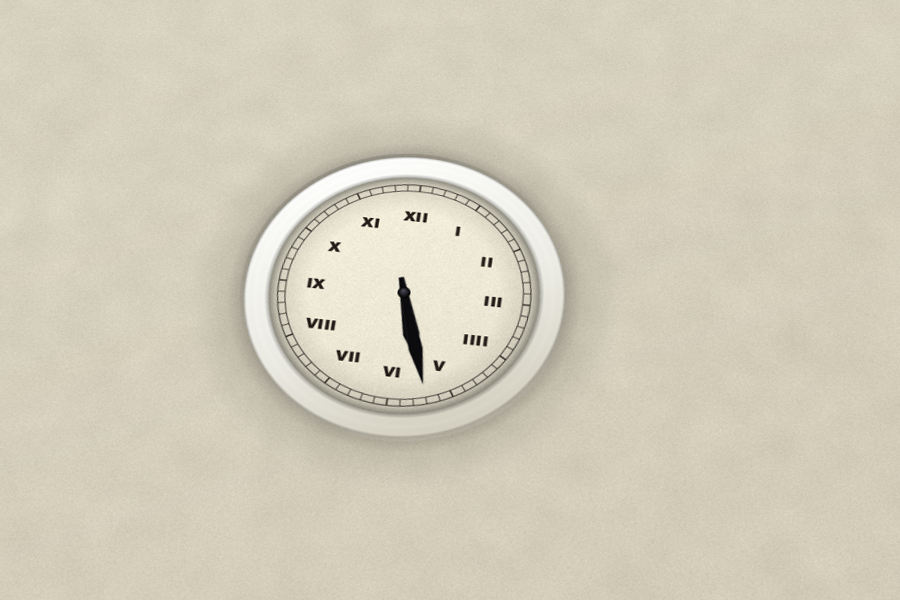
5:27
